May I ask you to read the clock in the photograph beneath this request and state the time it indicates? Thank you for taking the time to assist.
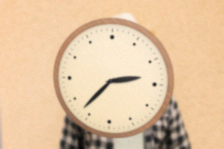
2:37
